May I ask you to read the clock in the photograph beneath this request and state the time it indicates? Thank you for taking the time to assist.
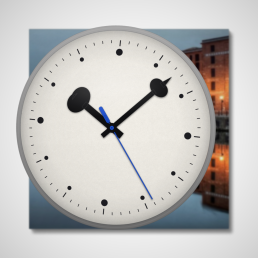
10:07:24
